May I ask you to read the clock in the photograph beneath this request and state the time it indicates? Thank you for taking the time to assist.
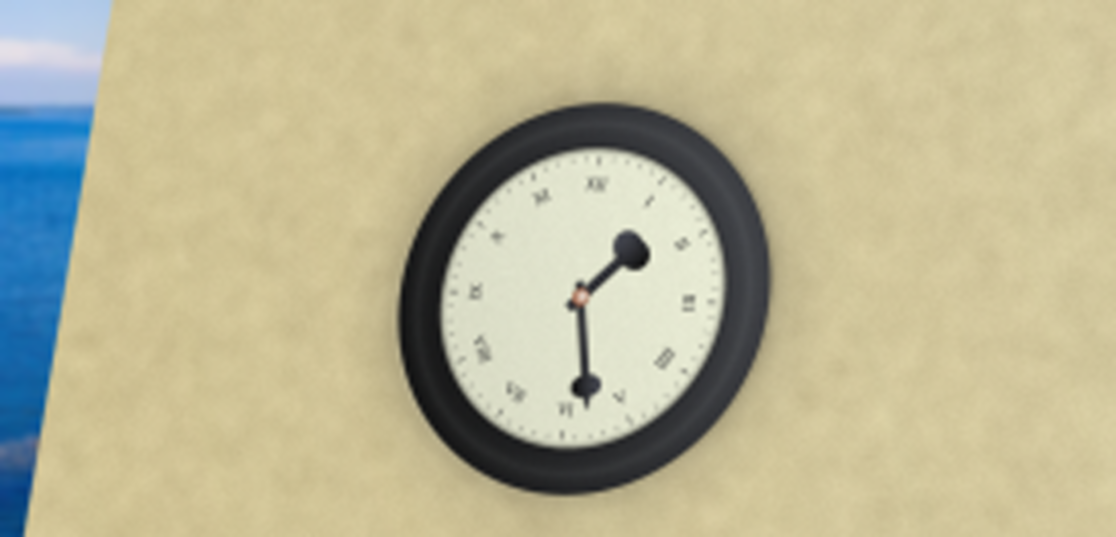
1:28
